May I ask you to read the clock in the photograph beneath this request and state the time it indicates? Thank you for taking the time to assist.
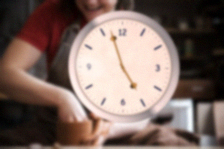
4:57
